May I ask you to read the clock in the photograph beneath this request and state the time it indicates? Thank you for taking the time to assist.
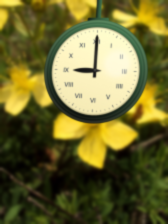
9:00
